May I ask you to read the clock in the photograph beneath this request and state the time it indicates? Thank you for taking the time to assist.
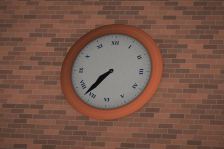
7:37
